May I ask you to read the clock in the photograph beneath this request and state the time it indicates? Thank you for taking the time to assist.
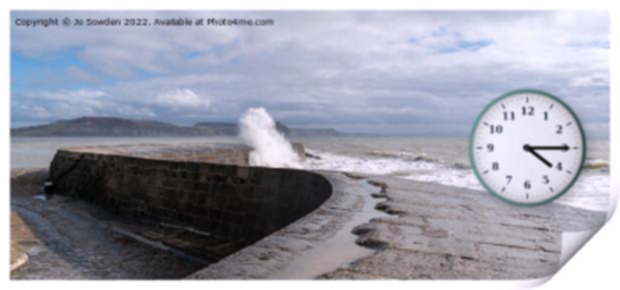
4:15
